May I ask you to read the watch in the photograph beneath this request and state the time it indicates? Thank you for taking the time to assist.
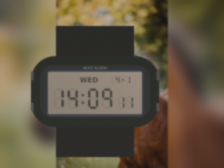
14:09:11
